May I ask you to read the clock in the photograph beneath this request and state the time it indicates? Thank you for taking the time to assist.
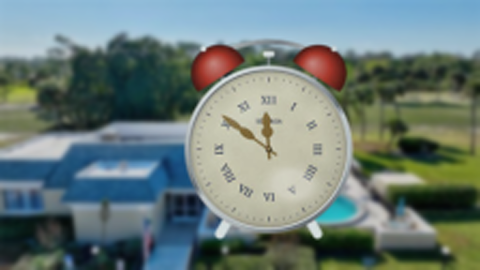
11:51
